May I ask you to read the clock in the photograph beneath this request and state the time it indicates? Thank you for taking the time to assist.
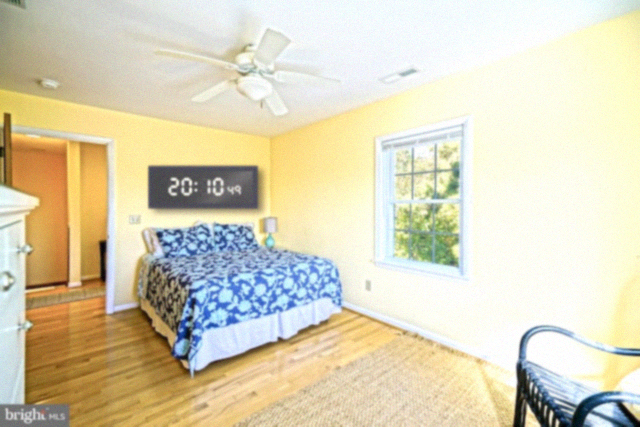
20:10
